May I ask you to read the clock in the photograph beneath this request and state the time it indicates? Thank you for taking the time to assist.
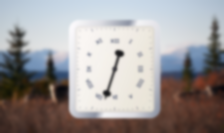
12:33
